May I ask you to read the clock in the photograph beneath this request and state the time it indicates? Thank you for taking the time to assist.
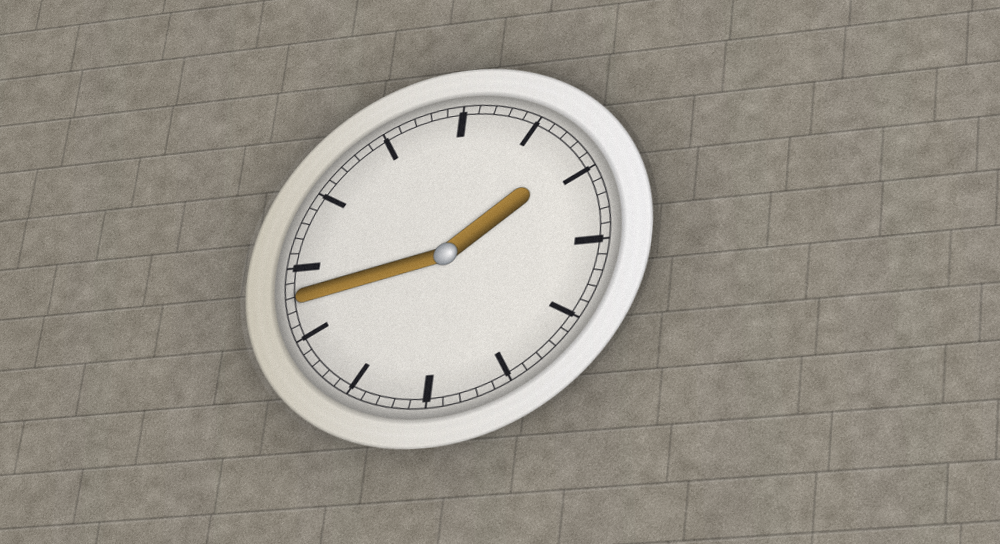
1:43
